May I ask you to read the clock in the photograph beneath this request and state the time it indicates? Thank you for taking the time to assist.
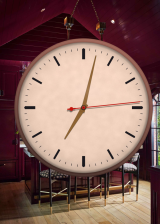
7:02:14
